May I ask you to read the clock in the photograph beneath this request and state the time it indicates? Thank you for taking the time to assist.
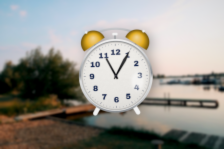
11:05
